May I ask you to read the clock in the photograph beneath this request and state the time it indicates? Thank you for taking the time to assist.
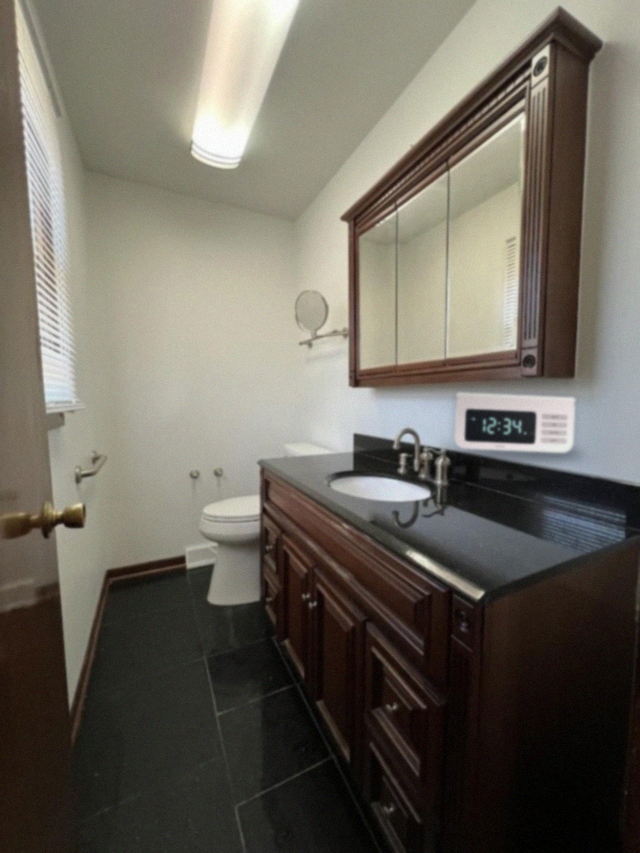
12:34
